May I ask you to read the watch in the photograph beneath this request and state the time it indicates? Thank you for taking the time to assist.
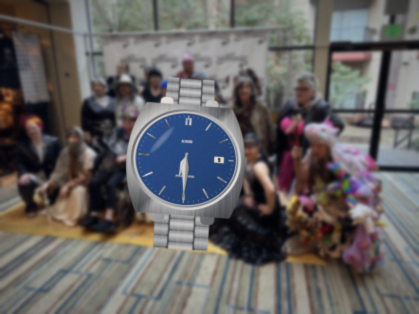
6:30
